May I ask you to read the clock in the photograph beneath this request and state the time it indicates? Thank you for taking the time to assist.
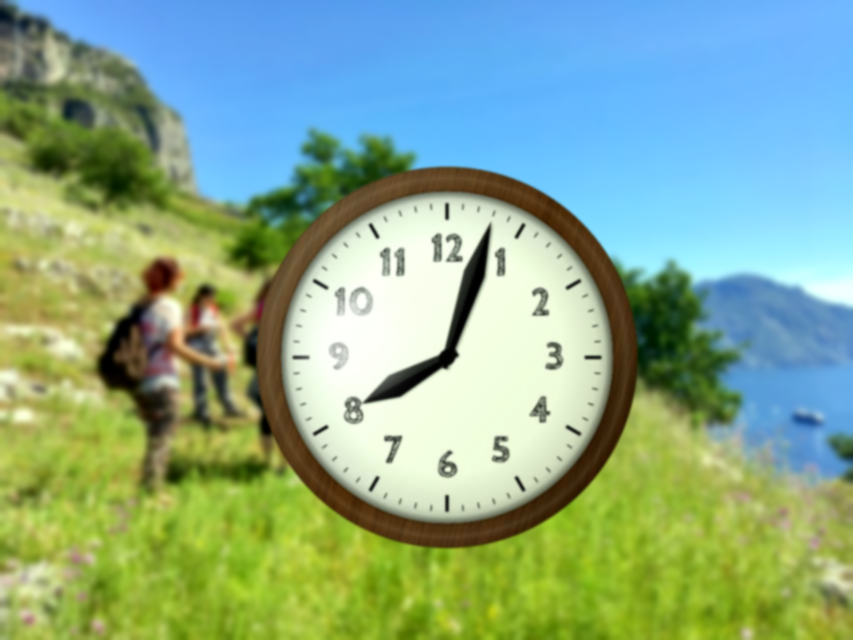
8:03
